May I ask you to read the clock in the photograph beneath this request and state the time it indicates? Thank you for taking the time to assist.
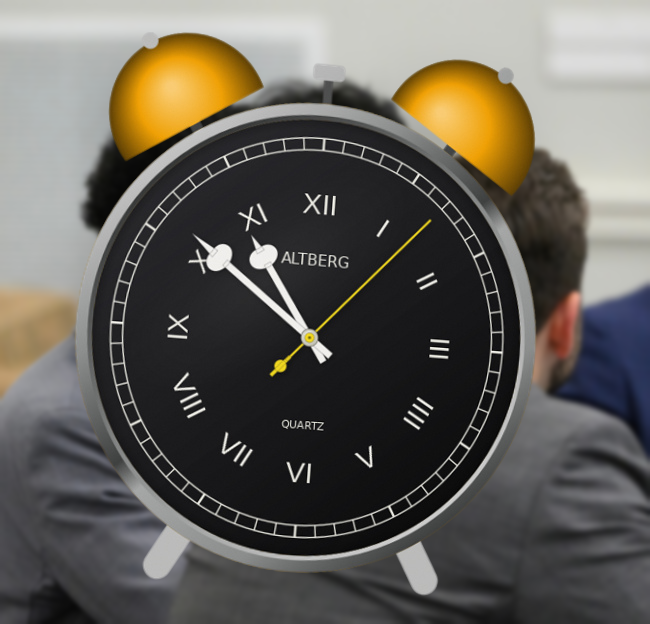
10:51:07
